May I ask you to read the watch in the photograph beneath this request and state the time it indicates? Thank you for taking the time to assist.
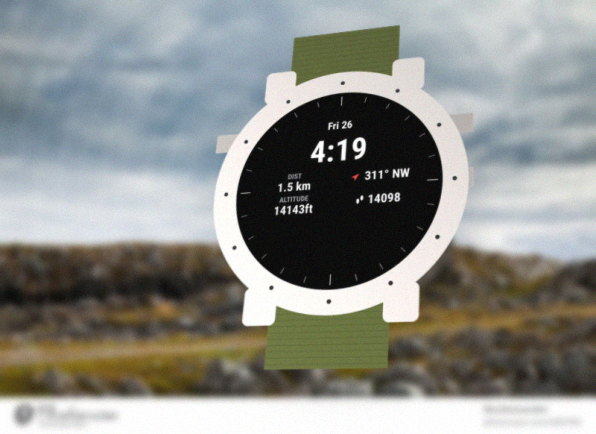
4:19
